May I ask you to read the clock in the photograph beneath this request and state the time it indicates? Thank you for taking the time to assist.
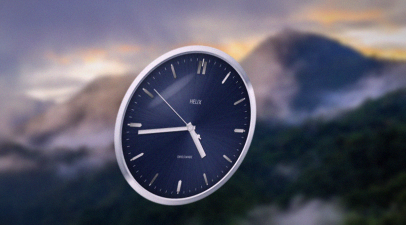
4:43:51
